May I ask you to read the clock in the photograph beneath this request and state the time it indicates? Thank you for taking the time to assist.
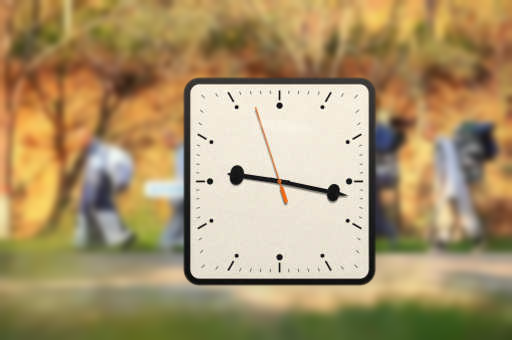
9:16:57
